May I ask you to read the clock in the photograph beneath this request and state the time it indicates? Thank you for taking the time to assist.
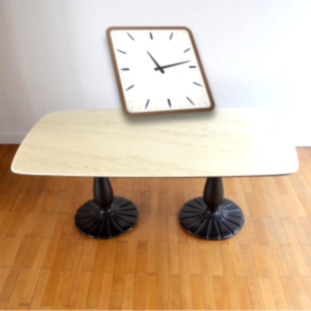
11:13
